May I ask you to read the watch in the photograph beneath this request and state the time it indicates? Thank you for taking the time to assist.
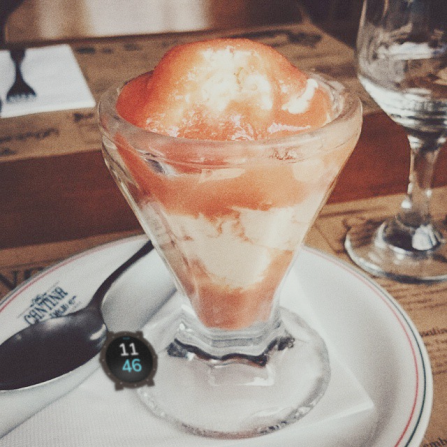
11:46
